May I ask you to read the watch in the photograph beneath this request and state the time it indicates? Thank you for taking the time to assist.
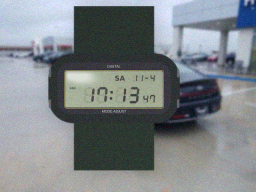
17:13:47
